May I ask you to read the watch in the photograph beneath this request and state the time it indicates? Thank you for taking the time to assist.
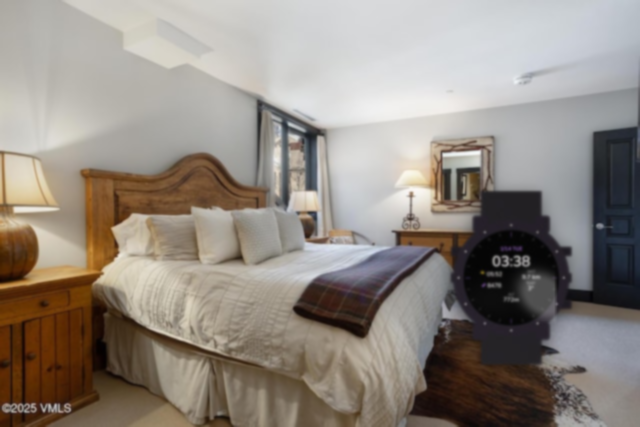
3:38
